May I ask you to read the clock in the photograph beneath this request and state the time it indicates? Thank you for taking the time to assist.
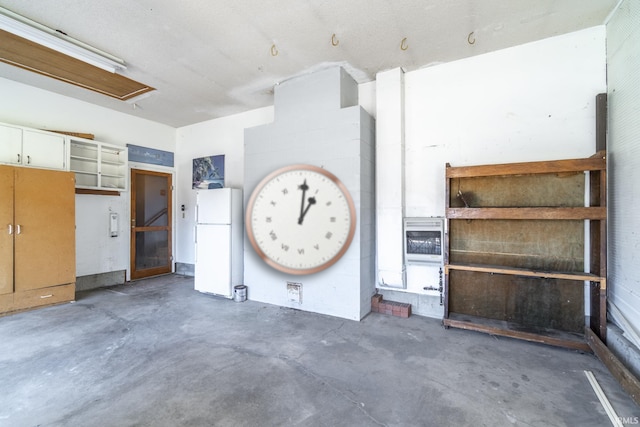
1:01
